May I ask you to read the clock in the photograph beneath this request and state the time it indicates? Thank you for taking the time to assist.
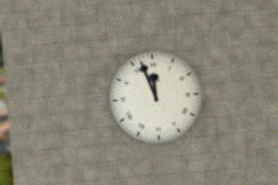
11:57
